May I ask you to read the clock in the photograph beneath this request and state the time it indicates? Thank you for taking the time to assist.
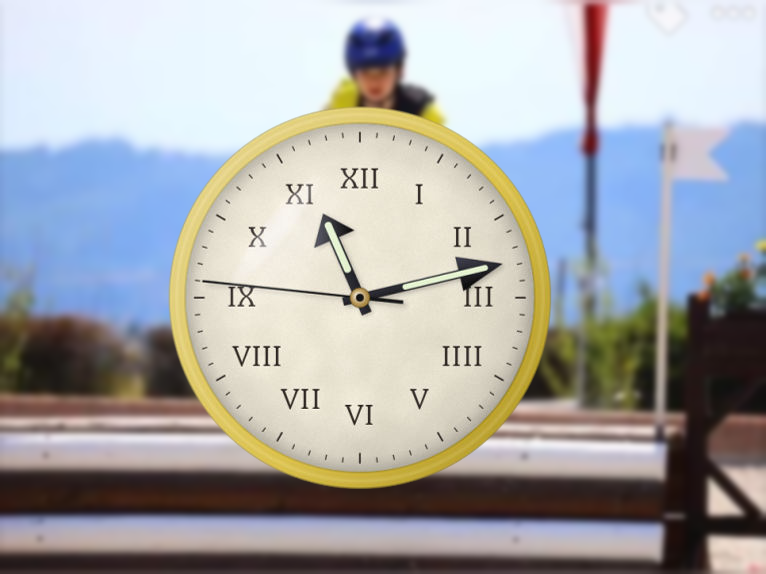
11:12:46
